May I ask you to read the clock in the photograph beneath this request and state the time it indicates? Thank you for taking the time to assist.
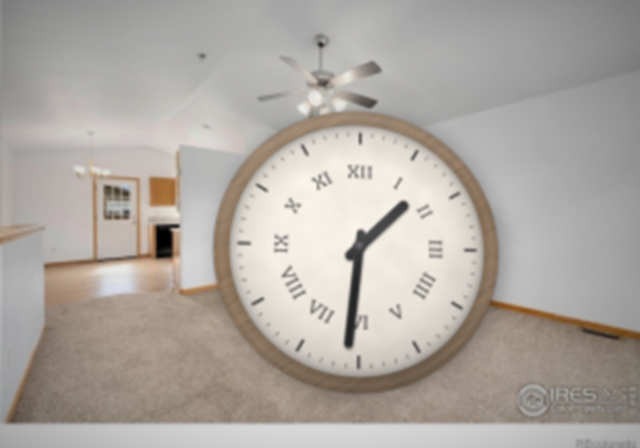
1:31
